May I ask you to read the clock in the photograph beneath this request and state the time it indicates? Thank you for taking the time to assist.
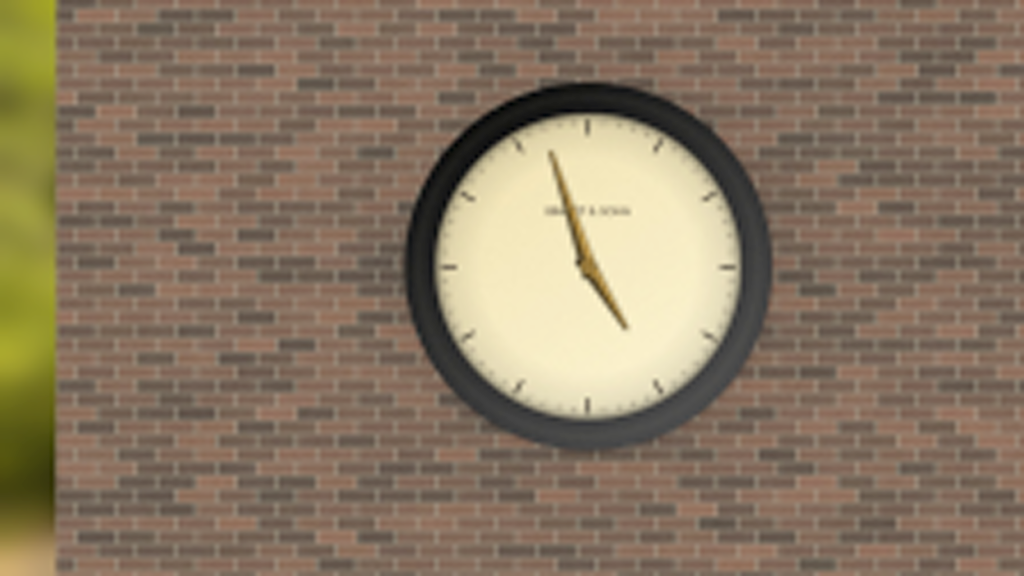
4:57
